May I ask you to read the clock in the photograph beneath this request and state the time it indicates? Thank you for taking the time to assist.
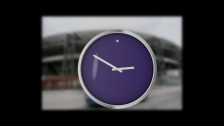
2:50
